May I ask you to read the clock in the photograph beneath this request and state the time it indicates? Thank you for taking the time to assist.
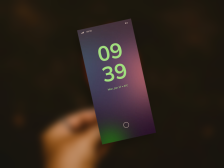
9:39
